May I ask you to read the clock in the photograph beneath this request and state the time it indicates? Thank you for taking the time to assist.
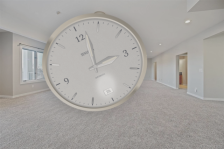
3:02
